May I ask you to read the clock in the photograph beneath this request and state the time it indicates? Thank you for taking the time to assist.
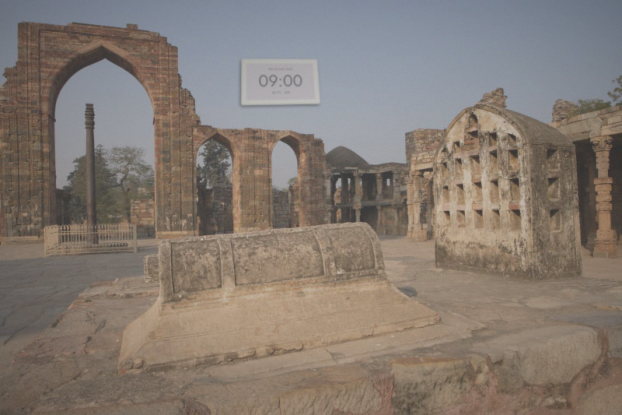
9:00
